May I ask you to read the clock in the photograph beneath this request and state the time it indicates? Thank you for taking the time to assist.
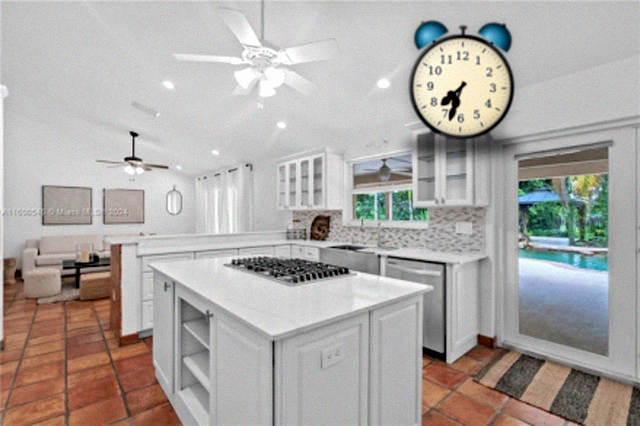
7:33
